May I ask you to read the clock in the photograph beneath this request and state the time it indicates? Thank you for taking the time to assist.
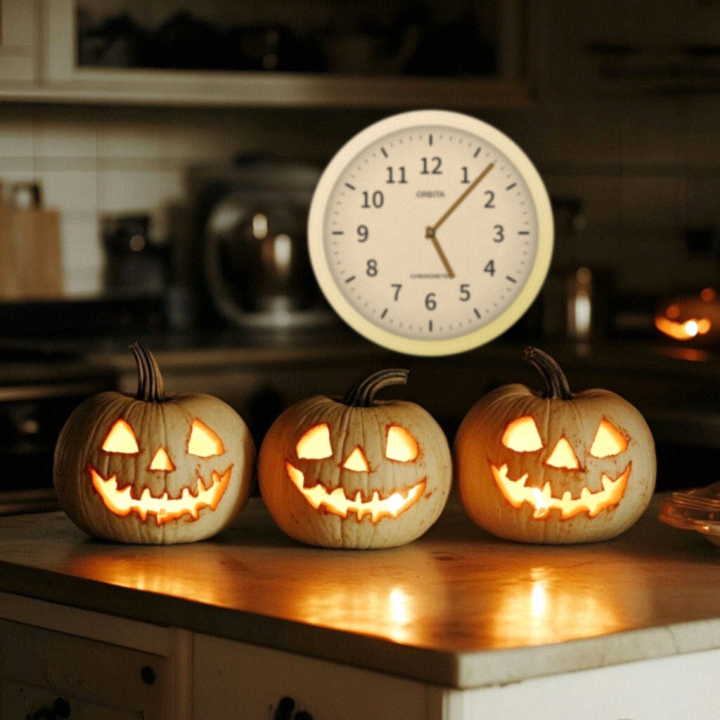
5:07
